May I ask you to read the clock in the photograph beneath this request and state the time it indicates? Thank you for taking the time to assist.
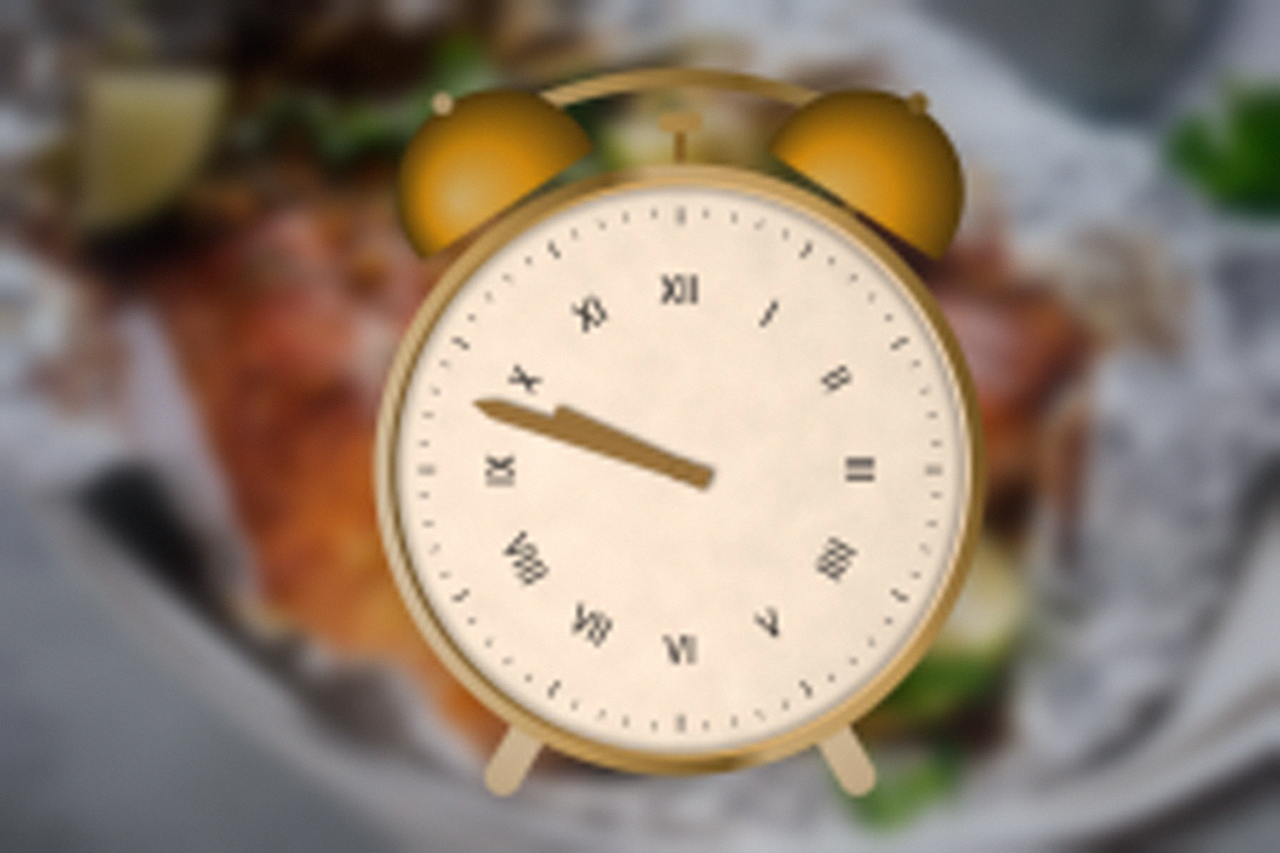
9:48
